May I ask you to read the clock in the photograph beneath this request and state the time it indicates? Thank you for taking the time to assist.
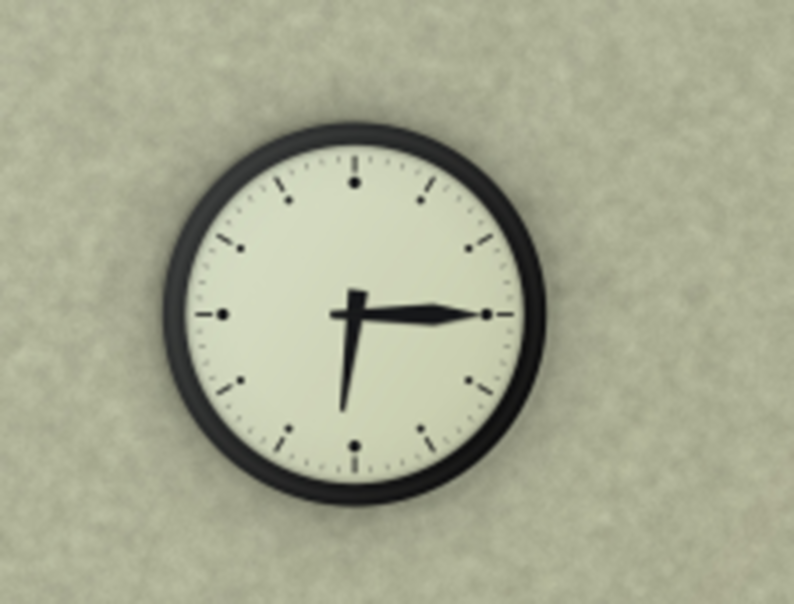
6:15
